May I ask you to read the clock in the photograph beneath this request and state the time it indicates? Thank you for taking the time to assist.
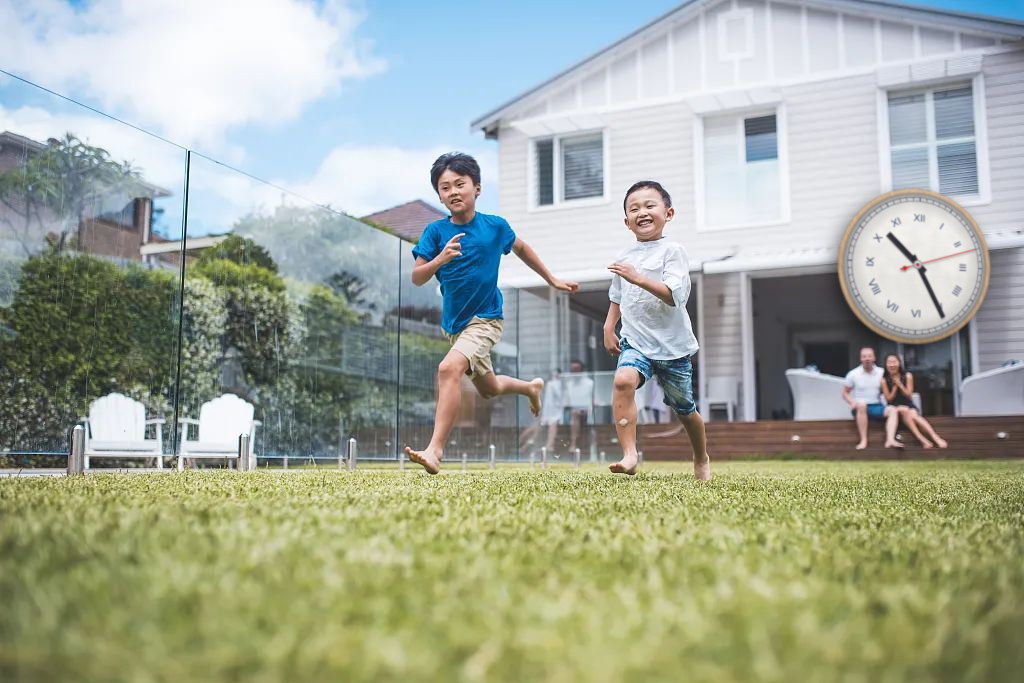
10:25:12
